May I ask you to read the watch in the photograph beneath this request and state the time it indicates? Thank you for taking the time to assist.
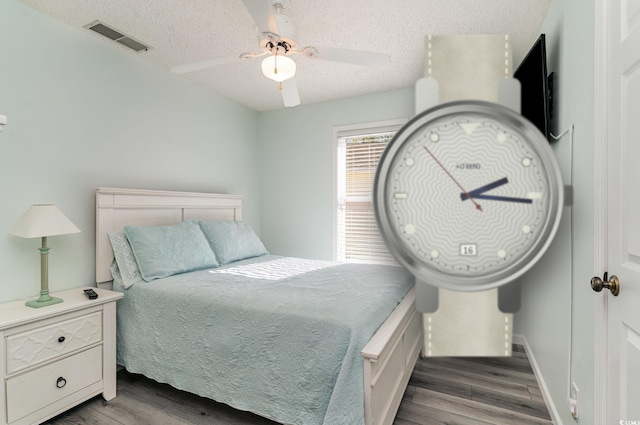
2:15:53
